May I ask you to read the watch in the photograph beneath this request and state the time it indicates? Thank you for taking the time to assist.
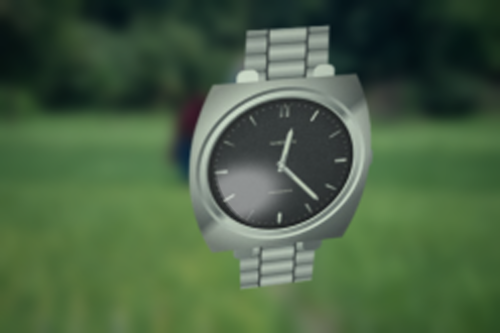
12:23
